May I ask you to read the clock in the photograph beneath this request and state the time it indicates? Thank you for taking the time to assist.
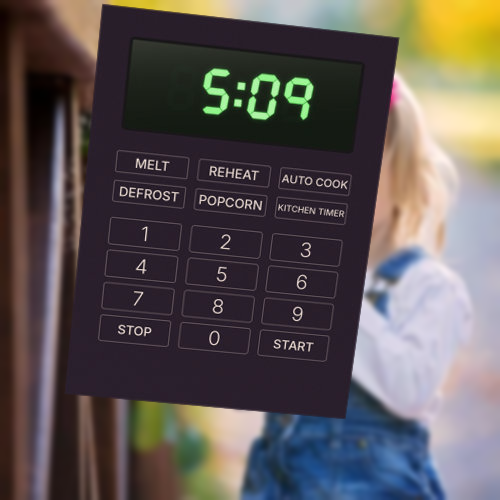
5:09
